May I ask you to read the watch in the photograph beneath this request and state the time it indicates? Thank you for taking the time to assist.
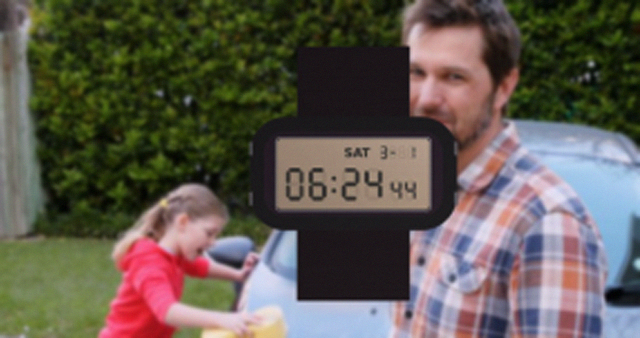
6:24:44
